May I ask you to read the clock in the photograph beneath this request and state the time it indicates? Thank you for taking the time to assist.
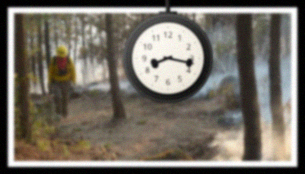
8:17
